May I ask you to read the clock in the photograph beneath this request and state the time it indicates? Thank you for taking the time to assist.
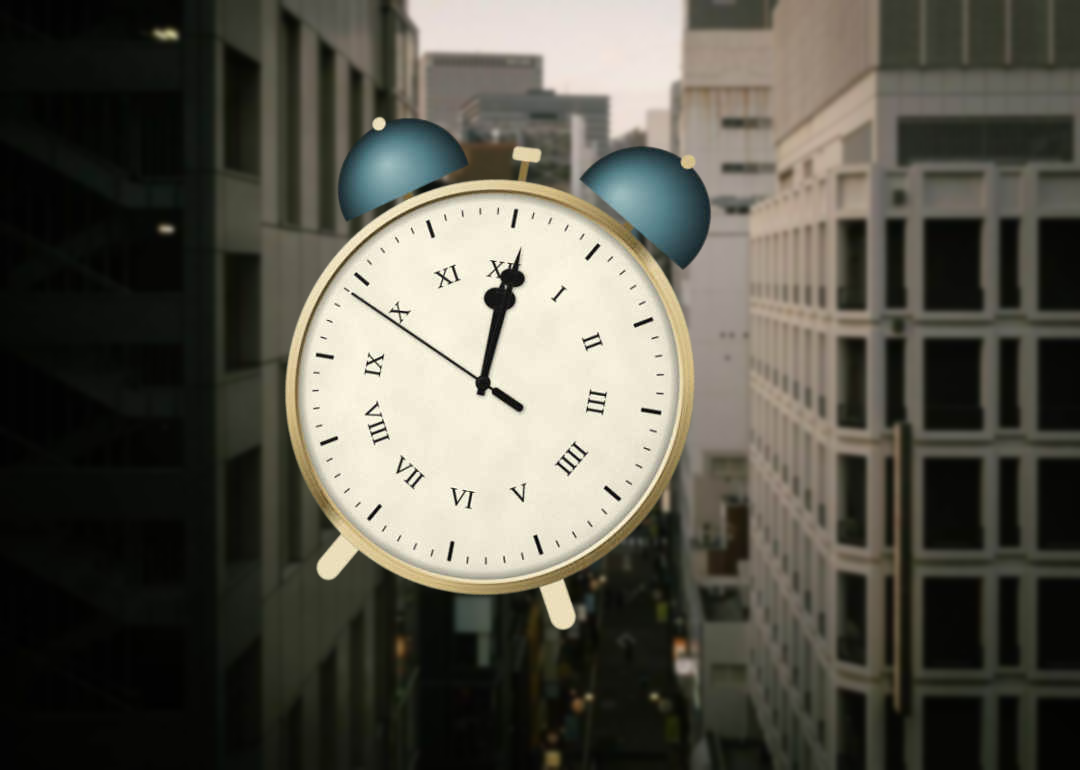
12:00:49
